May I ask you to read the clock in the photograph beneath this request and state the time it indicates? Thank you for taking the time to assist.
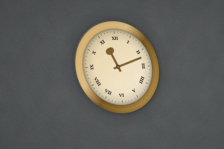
11:12
